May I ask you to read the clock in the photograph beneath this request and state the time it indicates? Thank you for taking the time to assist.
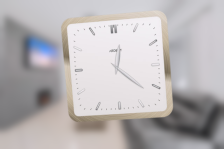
12:22
